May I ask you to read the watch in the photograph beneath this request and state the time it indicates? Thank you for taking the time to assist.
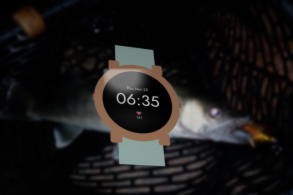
6:35
